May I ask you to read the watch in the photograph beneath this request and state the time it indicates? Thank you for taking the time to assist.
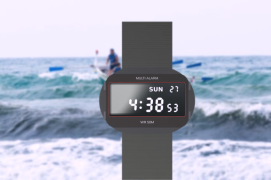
4:38:53
